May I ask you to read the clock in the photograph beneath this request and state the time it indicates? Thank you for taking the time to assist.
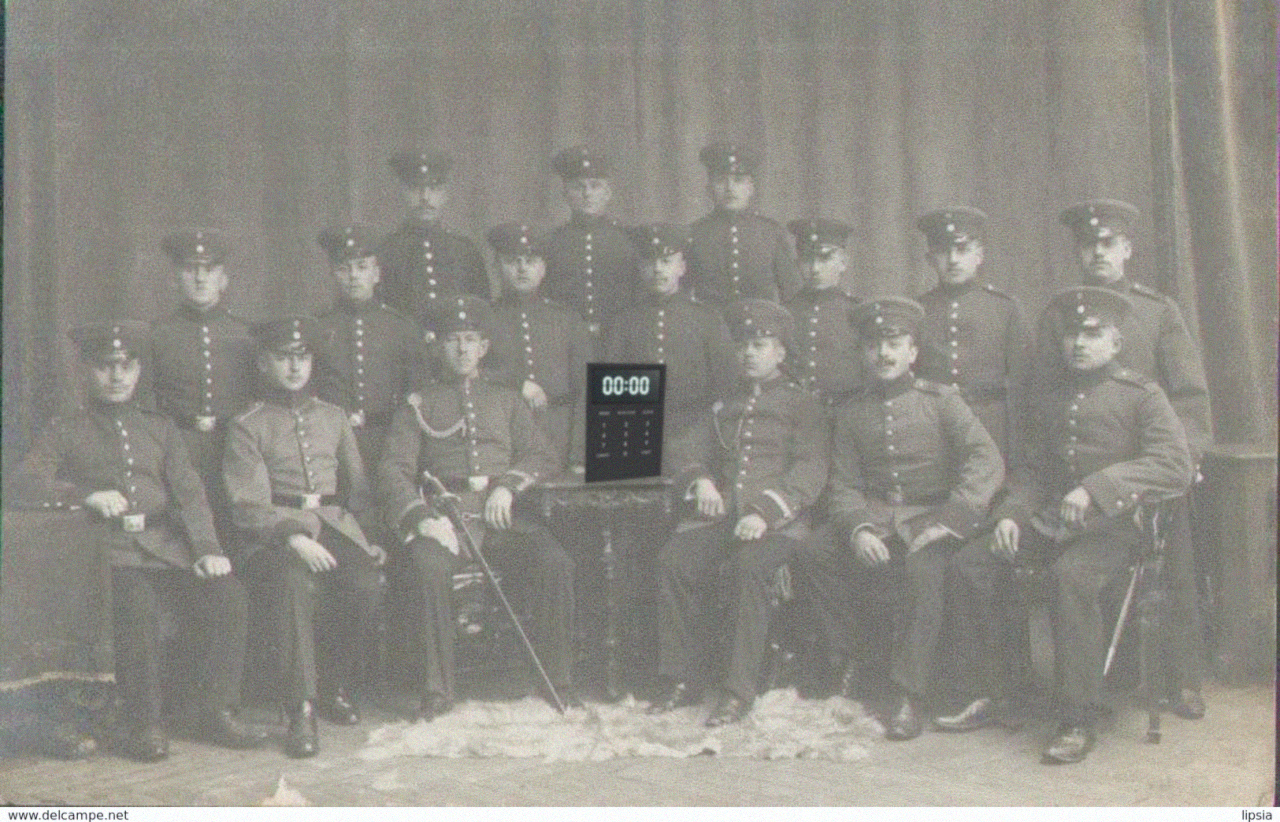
0:00
